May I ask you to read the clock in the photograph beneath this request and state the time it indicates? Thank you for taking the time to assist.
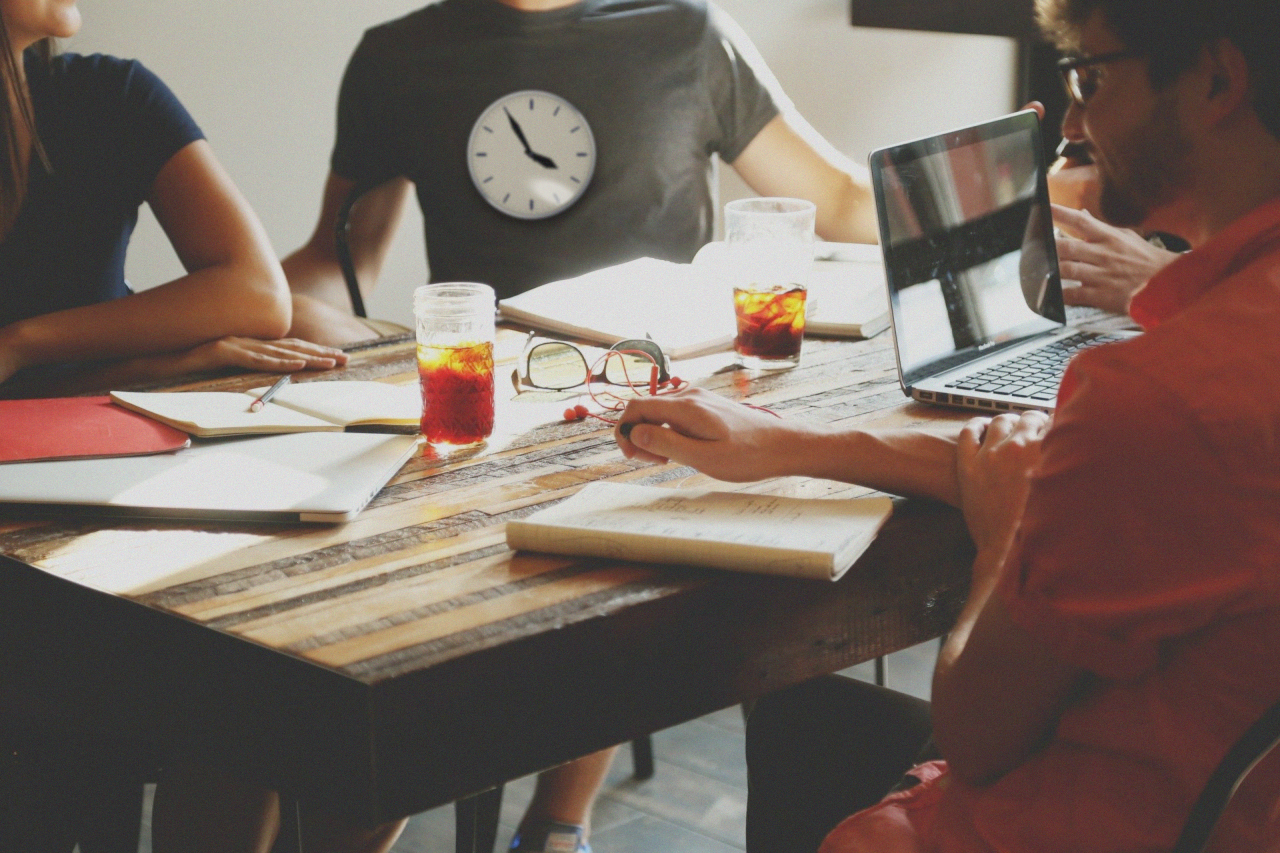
3:55
